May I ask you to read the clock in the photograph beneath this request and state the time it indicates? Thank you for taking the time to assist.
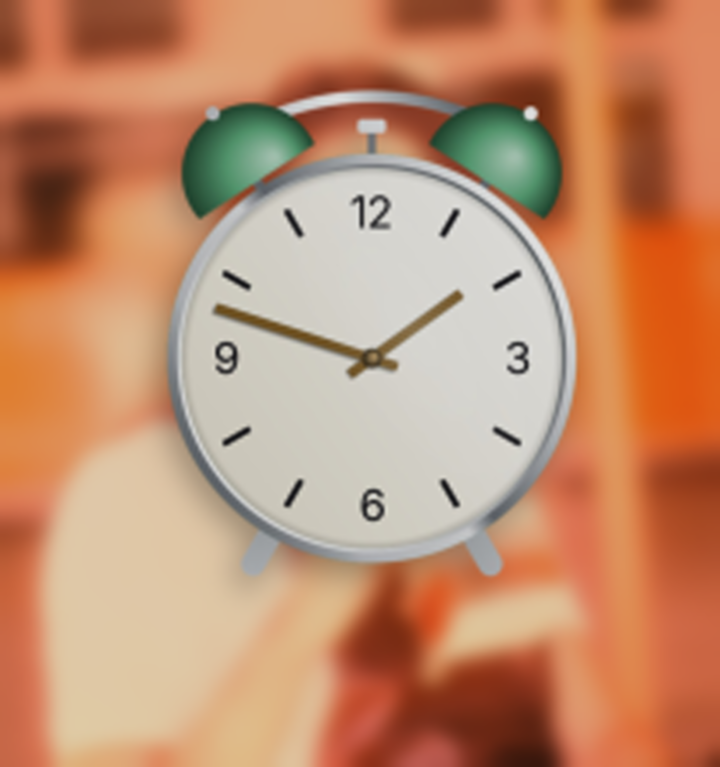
1:48
